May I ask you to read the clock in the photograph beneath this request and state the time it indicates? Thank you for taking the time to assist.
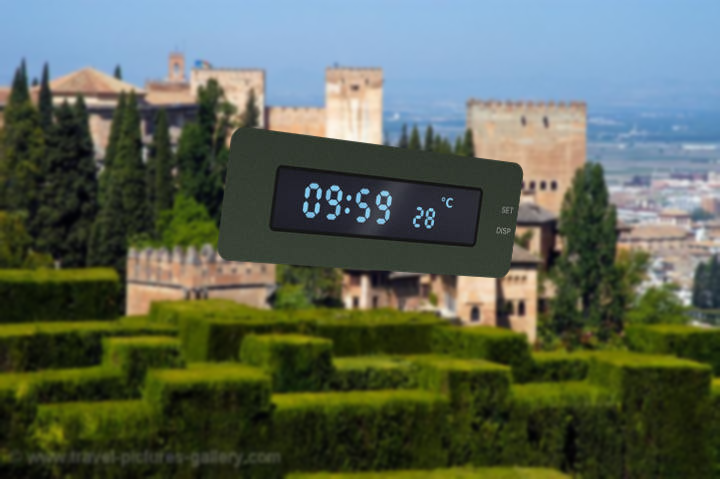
9:59
